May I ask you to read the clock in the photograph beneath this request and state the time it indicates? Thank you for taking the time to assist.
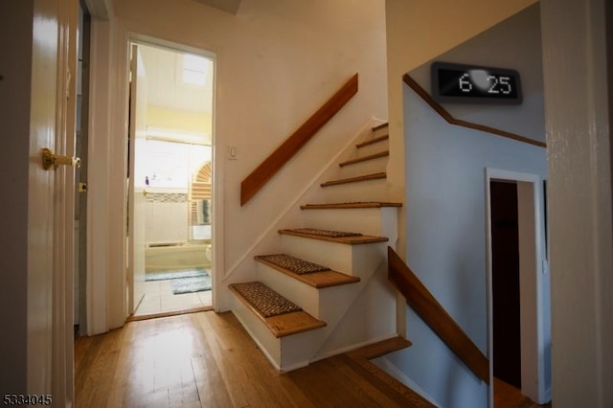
6:25
